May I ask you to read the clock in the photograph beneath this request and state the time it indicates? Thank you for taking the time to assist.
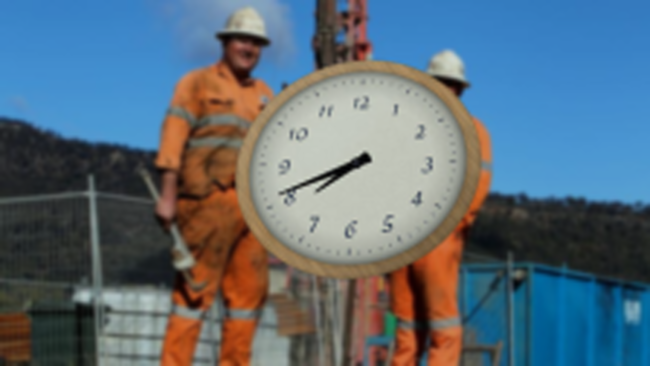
7:41
